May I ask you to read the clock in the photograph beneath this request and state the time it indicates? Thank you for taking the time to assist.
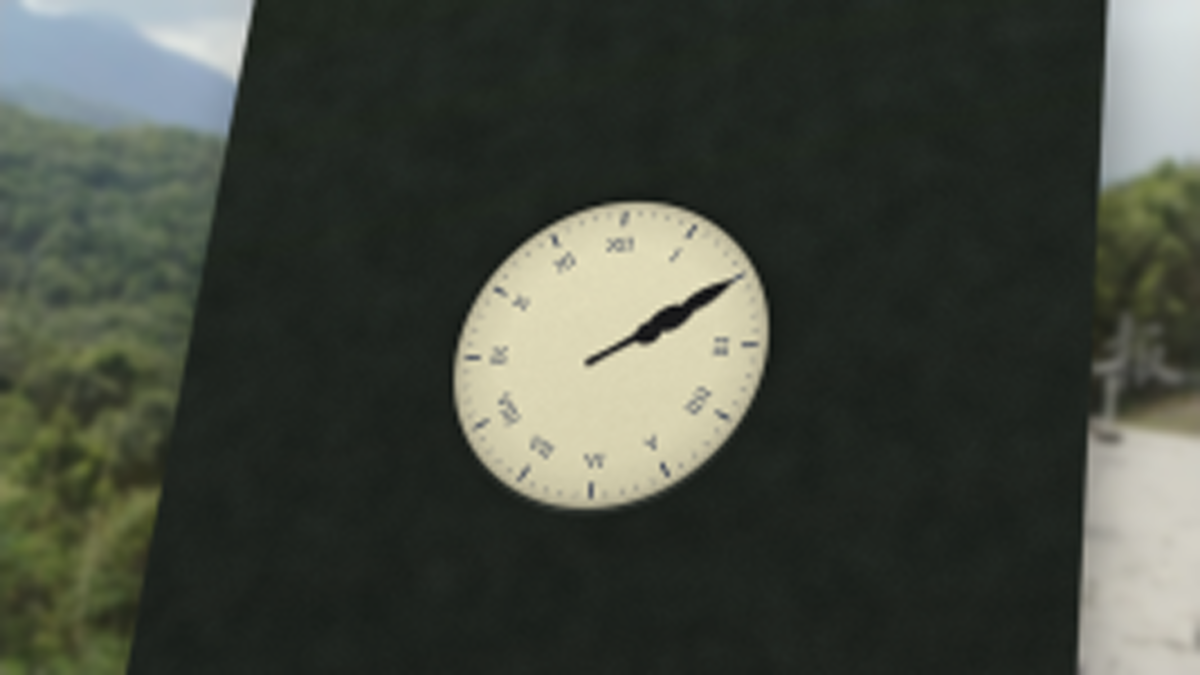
2:10
